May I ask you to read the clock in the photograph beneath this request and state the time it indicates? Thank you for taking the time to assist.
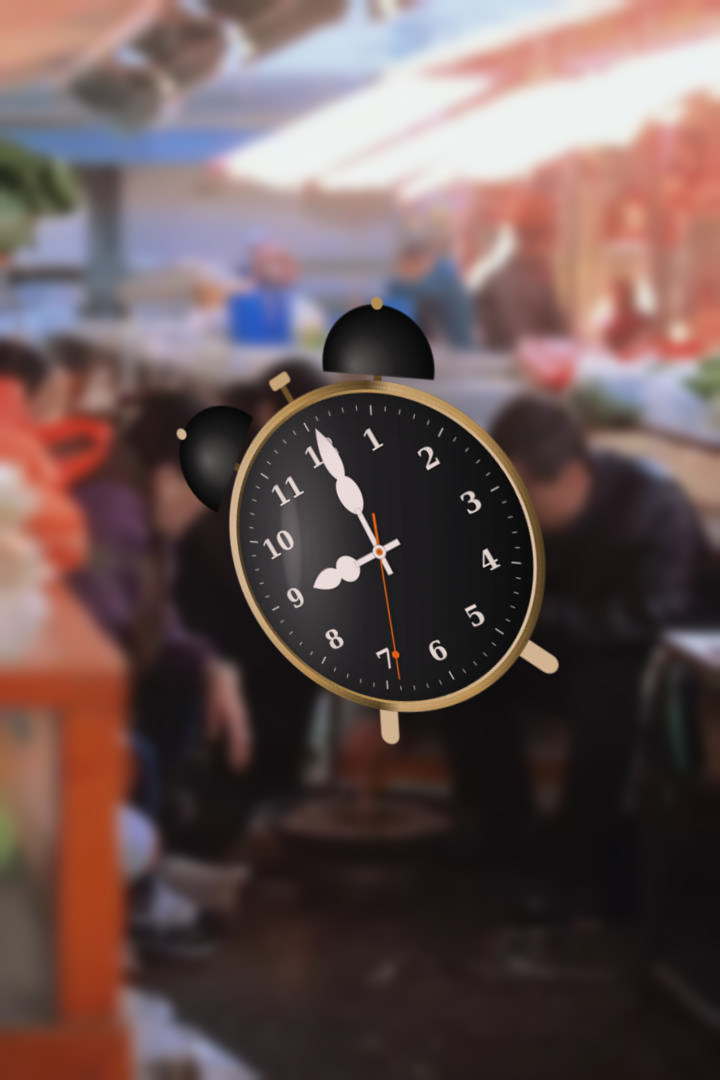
9:00:34
